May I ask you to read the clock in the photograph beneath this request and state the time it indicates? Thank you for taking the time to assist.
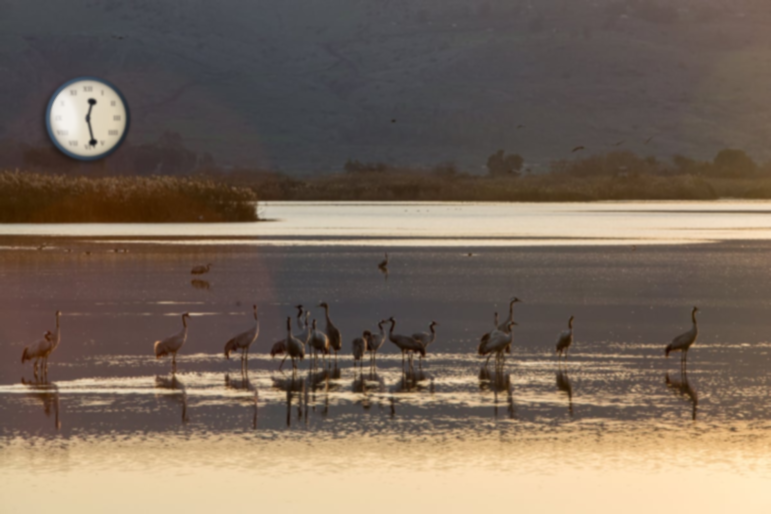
12:28
